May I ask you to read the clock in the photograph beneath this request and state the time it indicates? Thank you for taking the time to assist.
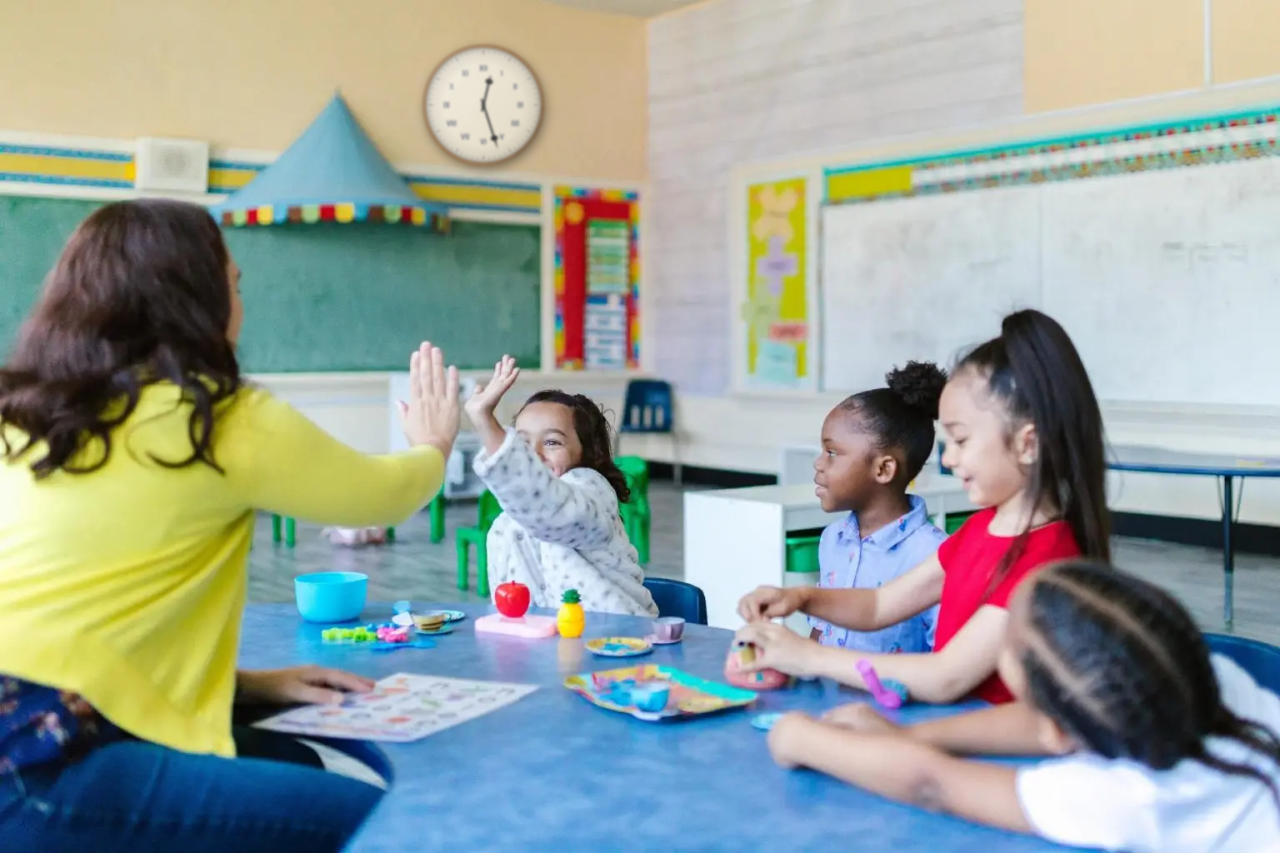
12:27
